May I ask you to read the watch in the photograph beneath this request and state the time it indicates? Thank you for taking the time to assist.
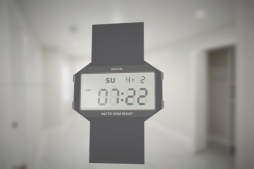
7:22
